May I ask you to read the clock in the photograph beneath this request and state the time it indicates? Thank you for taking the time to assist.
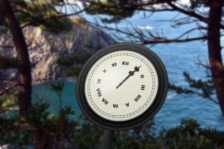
1:06
